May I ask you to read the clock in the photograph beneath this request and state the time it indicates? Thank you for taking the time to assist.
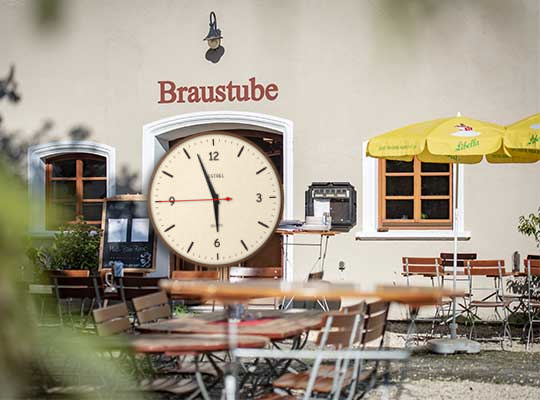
5:56:45
